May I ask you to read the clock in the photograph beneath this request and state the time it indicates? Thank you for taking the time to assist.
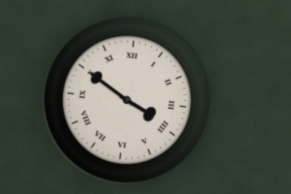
3:50
